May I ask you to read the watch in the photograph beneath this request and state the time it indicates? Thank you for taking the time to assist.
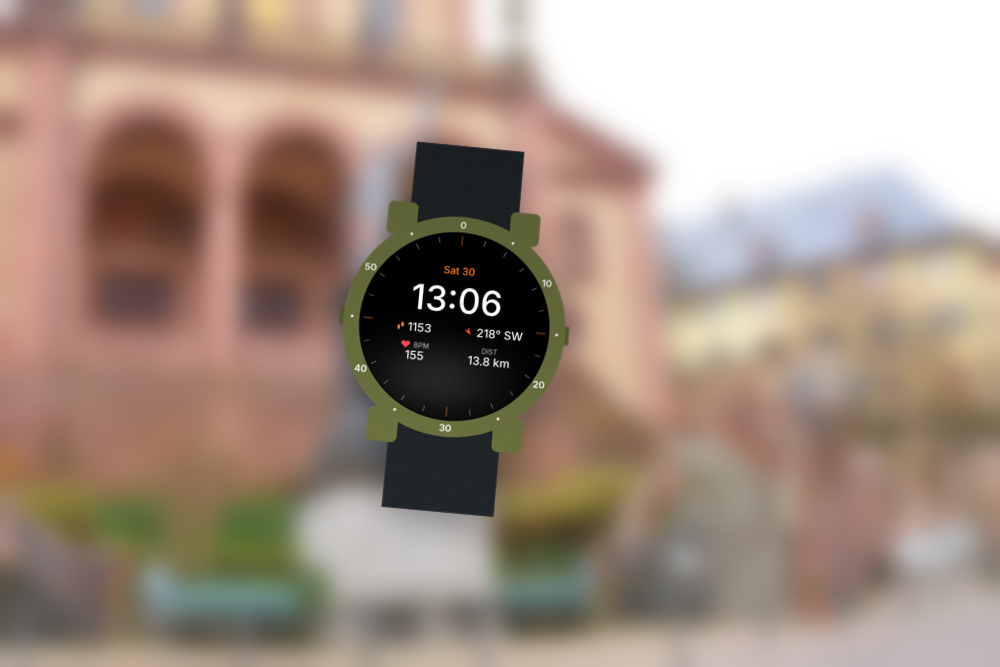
13:06
